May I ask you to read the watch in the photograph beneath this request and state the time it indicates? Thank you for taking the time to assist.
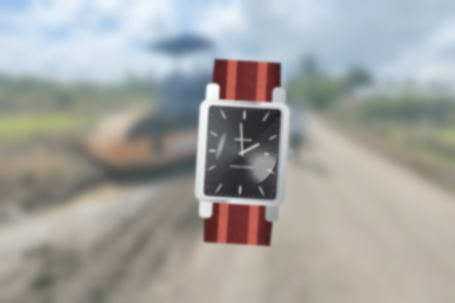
1:59
